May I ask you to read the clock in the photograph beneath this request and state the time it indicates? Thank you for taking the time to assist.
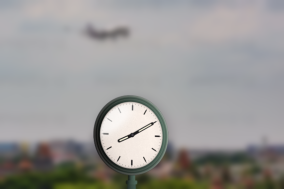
8:10
